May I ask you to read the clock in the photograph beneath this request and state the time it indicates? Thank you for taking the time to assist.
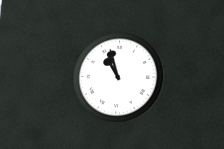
10:57
